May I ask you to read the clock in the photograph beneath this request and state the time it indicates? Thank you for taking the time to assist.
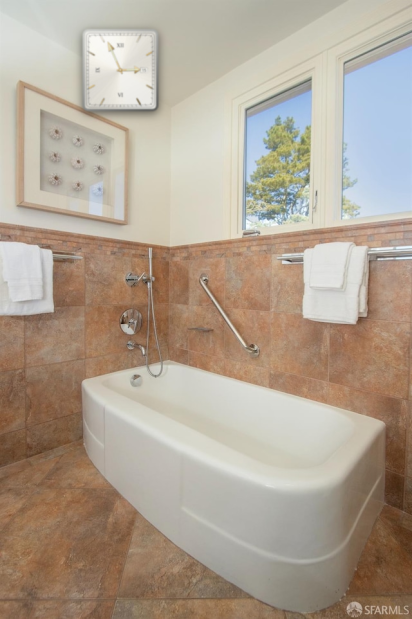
2:56
